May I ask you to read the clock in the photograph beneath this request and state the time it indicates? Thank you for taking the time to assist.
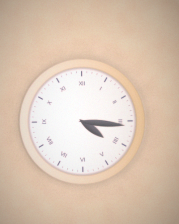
4:16
